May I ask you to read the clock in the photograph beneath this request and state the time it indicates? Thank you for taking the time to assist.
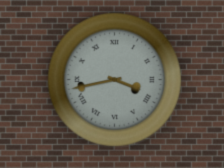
3:43
